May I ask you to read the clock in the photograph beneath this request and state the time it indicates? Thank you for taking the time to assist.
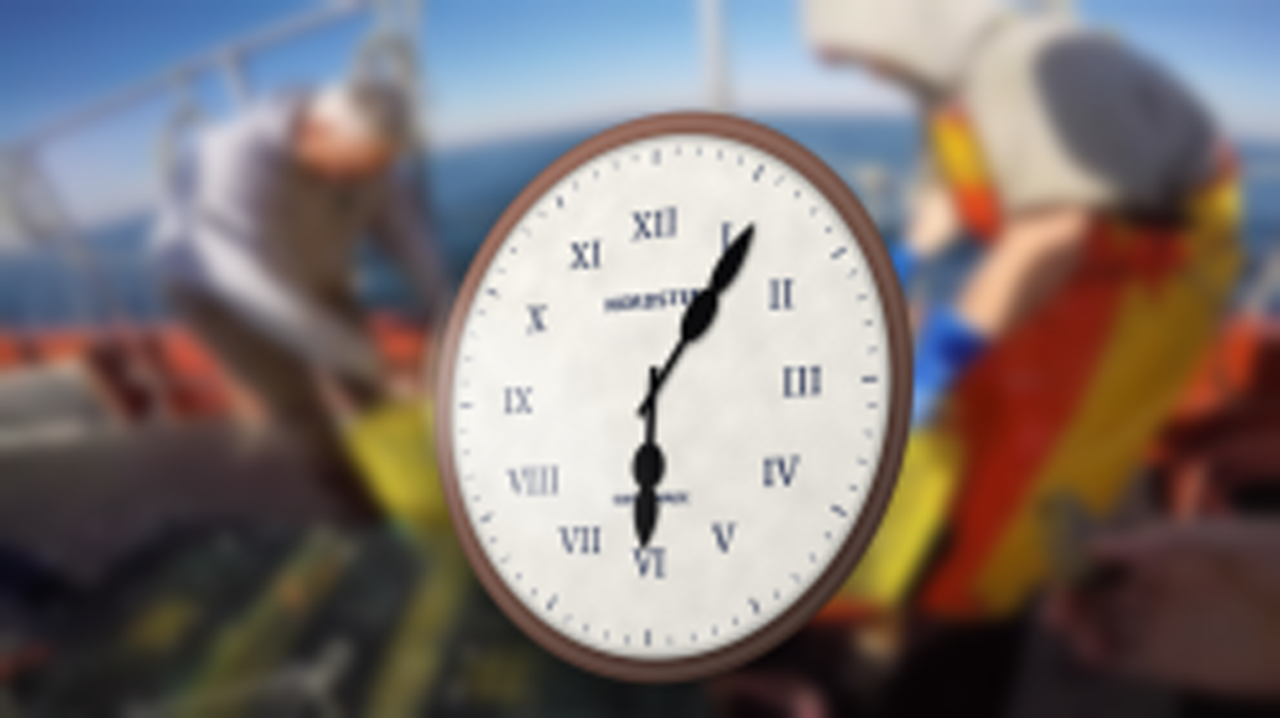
6:06
